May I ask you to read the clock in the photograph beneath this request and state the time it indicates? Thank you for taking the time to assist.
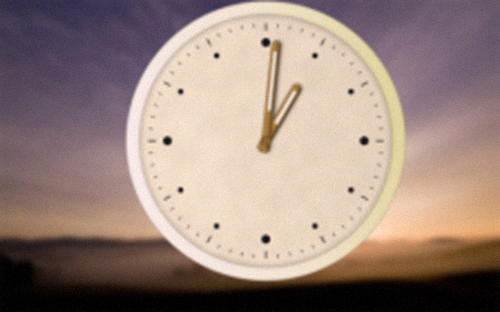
1:01
